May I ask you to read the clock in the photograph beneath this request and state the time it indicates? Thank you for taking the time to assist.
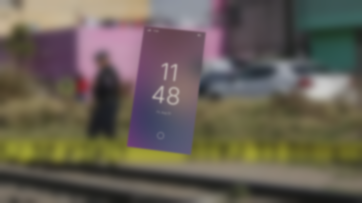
11:48
